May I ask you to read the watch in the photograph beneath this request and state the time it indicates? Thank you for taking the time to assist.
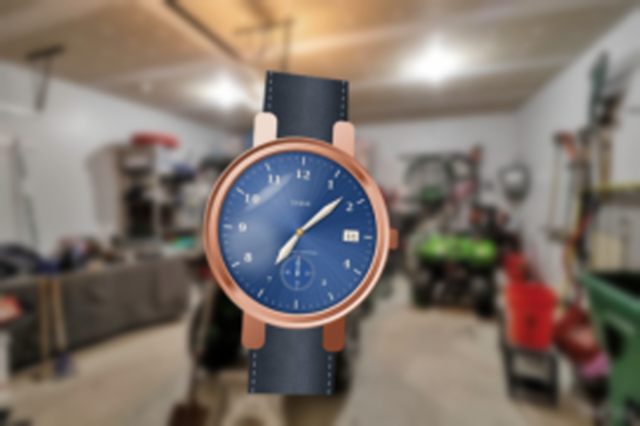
7:08
